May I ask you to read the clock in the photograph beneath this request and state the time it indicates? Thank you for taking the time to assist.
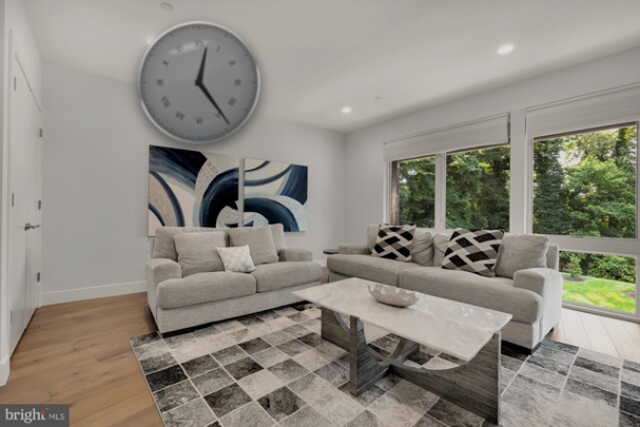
12:24
